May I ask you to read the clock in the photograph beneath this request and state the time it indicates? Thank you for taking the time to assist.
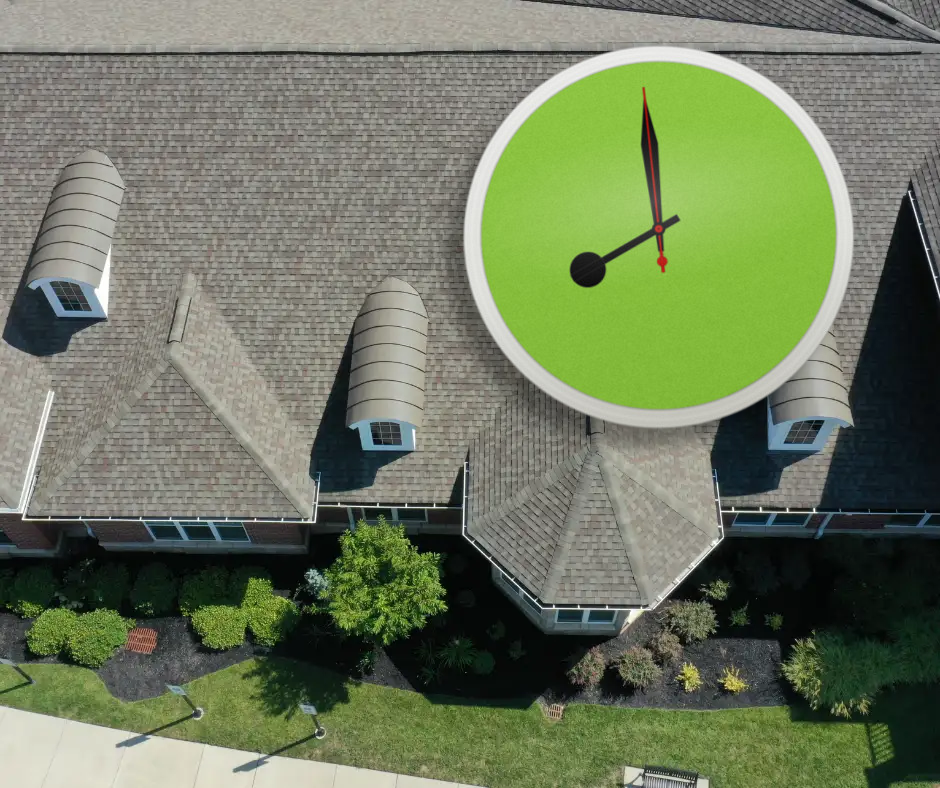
7:58:59
